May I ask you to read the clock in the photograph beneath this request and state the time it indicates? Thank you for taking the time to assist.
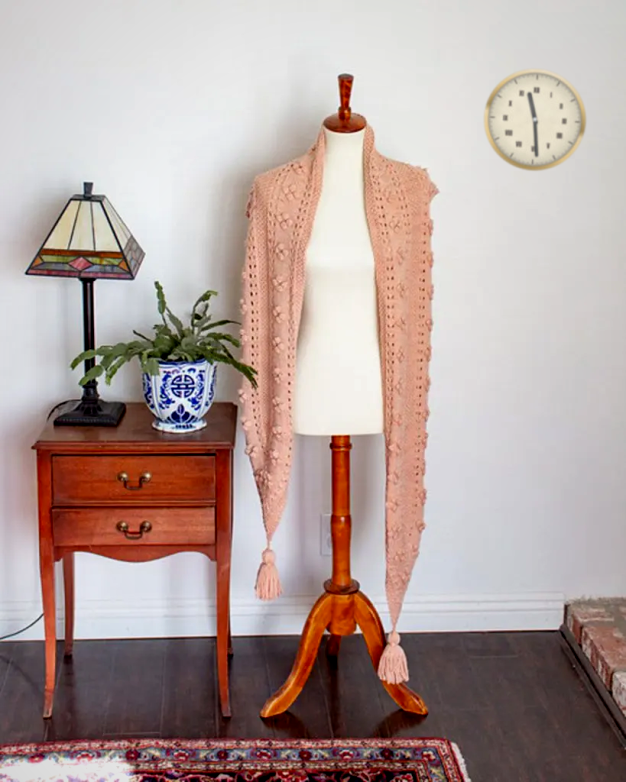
11:29
